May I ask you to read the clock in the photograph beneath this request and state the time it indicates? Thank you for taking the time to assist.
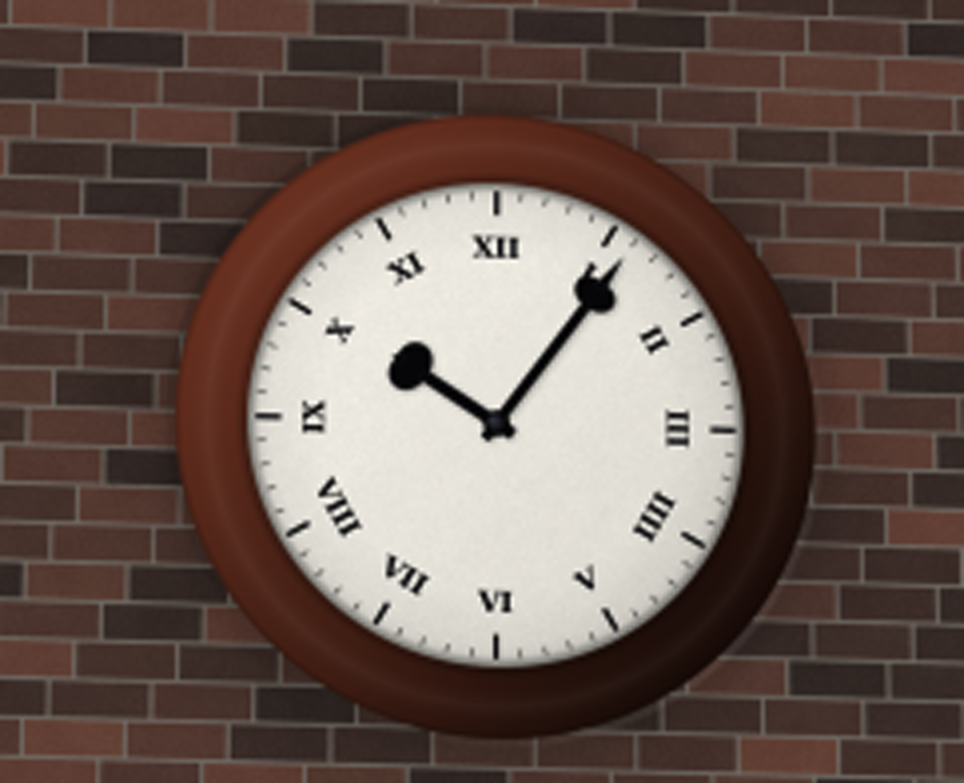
10:06
